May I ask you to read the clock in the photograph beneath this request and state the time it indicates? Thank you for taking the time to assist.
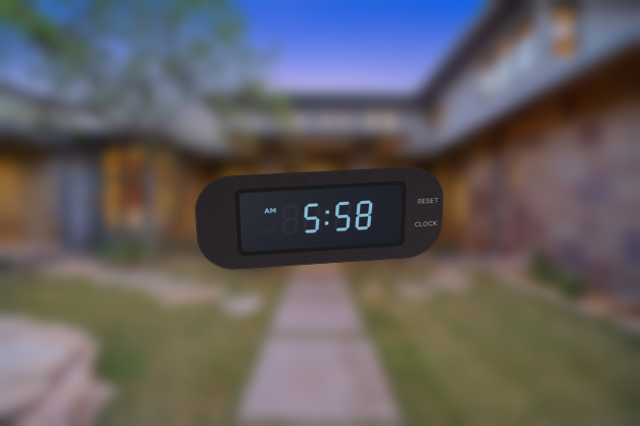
5:58
